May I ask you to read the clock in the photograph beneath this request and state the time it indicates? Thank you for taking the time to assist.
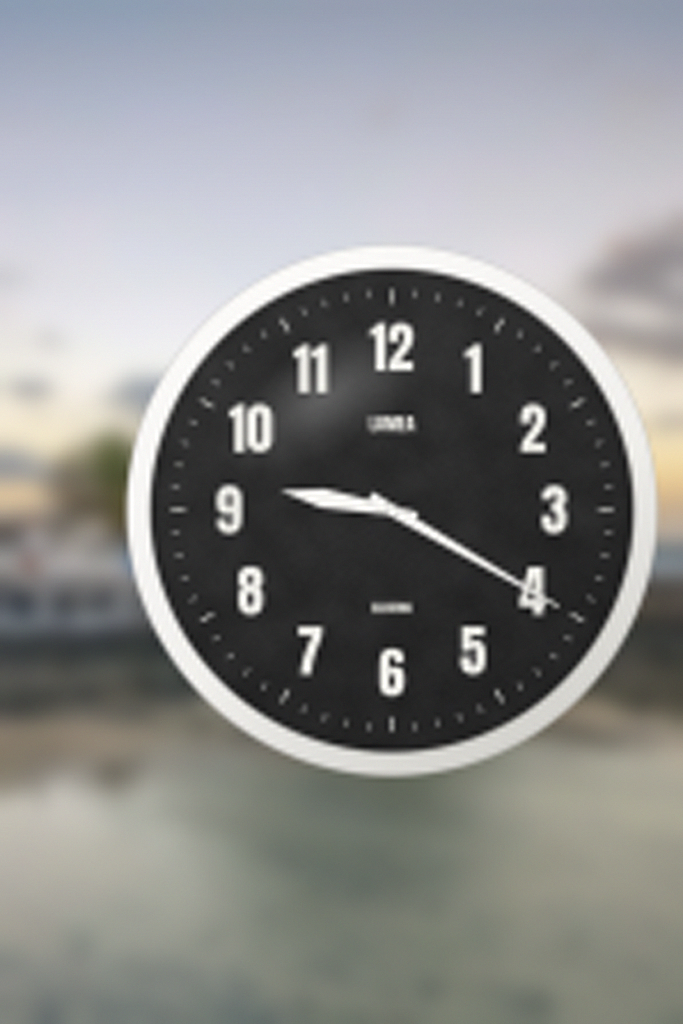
9:20
